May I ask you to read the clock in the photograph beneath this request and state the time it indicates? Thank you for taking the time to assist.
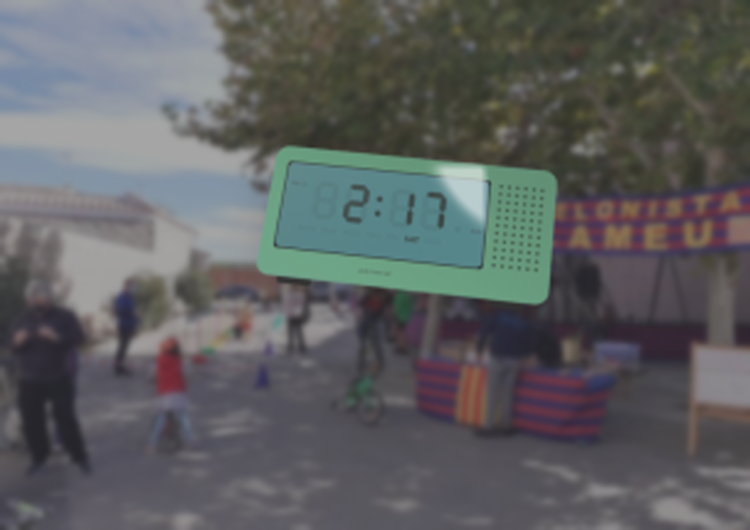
2:17
